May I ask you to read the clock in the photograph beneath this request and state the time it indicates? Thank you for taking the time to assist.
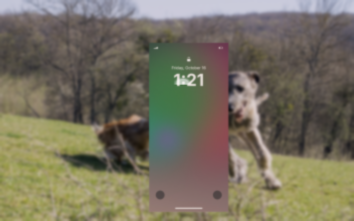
1:21
